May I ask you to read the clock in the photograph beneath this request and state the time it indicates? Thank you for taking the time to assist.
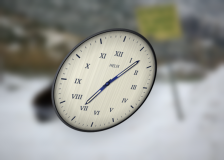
7:07
